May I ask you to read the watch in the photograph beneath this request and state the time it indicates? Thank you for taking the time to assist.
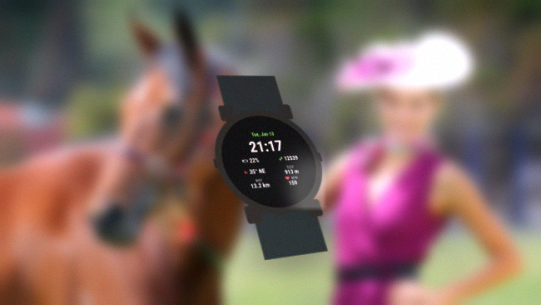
21:17
